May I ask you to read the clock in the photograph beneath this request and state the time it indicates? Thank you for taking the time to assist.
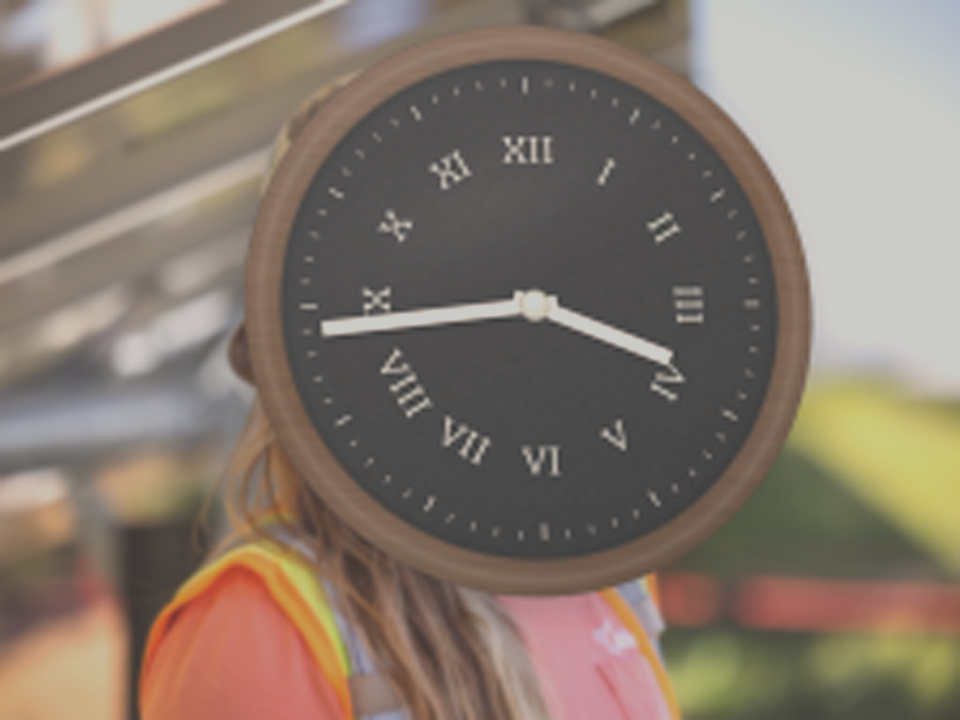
3:44
